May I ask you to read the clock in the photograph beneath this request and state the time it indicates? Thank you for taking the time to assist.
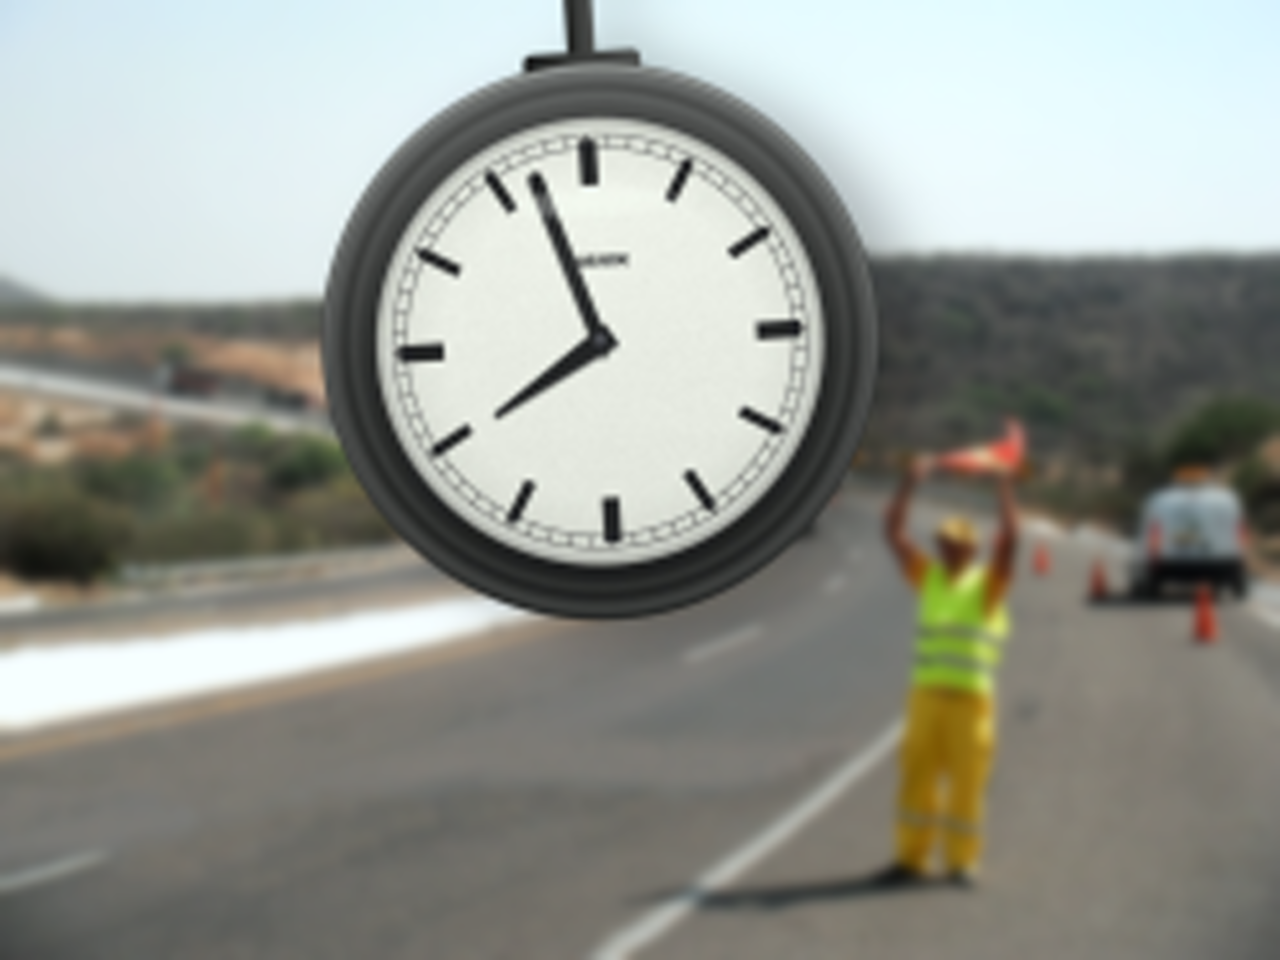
7:57
